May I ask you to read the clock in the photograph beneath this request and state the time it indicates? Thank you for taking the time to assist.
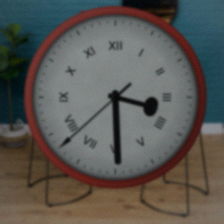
3:29:38
